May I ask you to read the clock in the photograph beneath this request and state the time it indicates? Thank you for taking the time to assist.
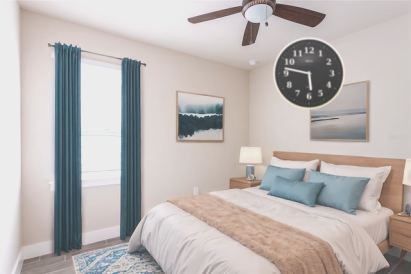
5:47
